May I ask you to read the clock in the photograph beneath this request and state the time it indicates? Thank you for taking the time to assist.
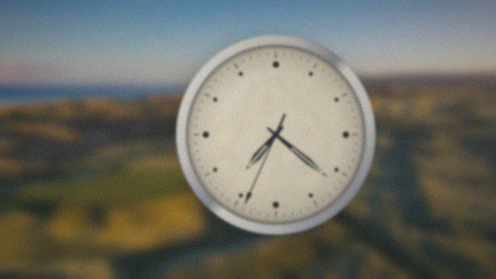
7:21:34
